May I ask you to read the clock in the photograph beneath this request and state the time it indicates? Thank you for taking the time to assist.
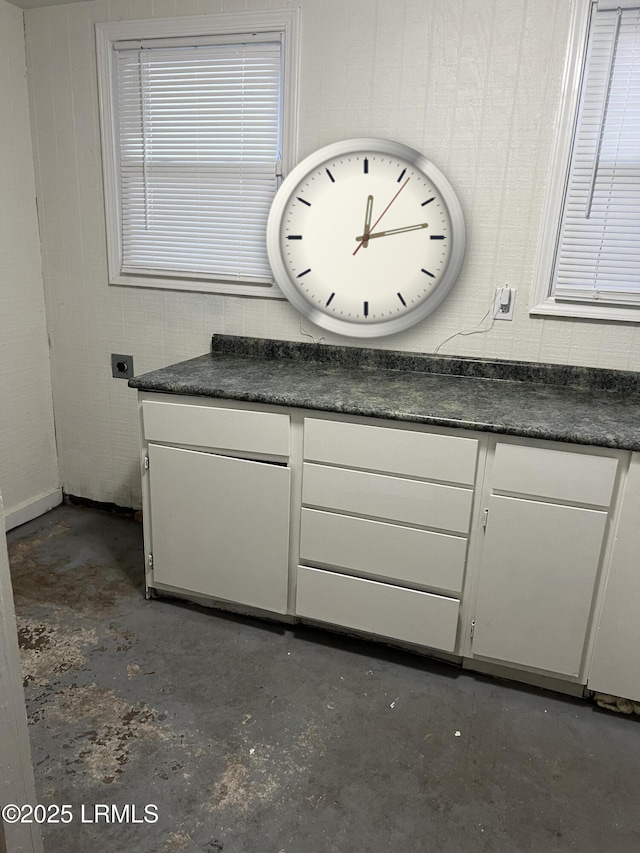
12:13:06
